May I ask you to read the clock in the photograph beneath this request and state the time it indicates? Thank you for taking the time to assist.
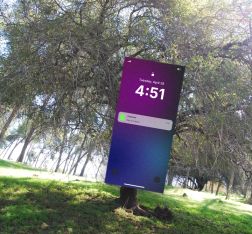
4:51
